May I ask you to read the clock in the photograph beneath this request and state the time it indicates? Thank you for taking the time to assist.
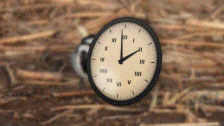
1:59
